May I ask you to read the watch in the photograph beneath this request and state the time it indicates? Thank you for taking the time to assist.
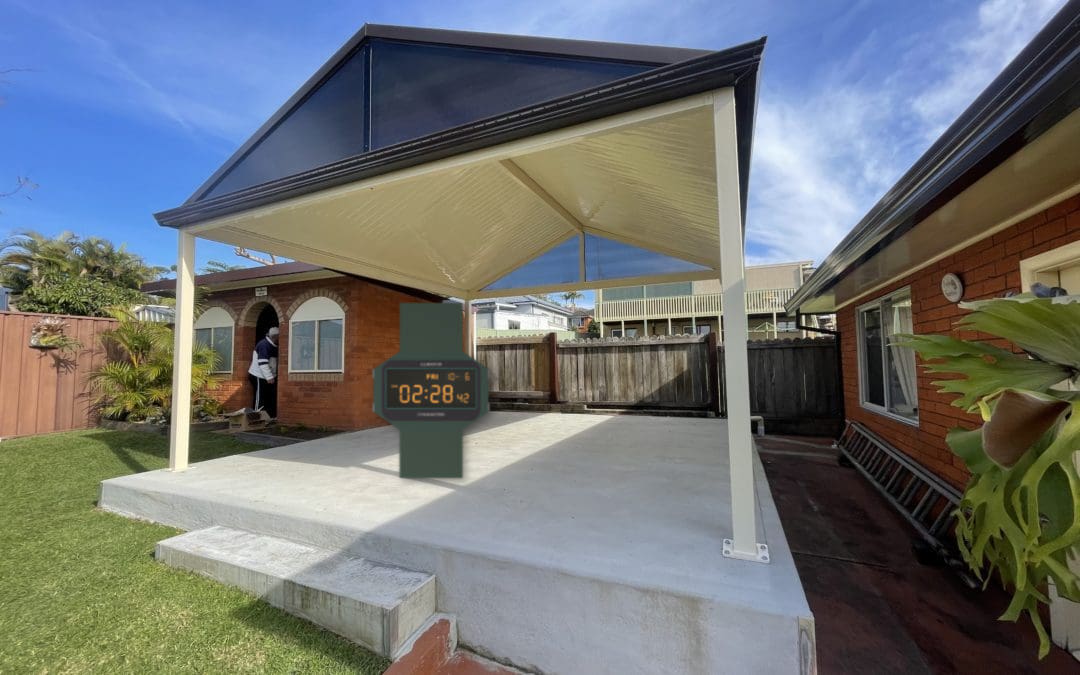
2:28
